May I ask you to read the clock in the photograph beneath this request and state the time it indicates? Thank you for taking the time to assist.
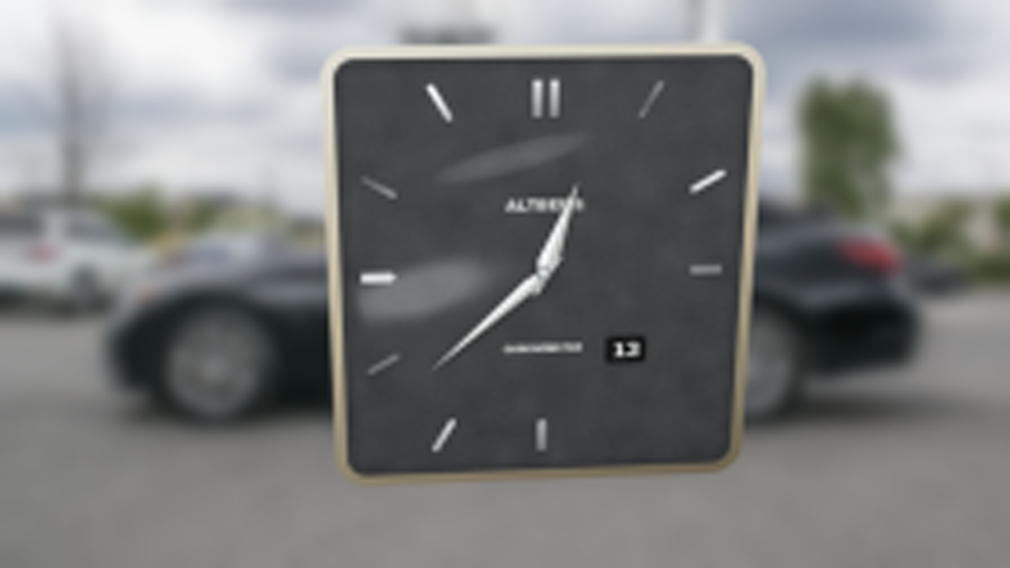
12:38
